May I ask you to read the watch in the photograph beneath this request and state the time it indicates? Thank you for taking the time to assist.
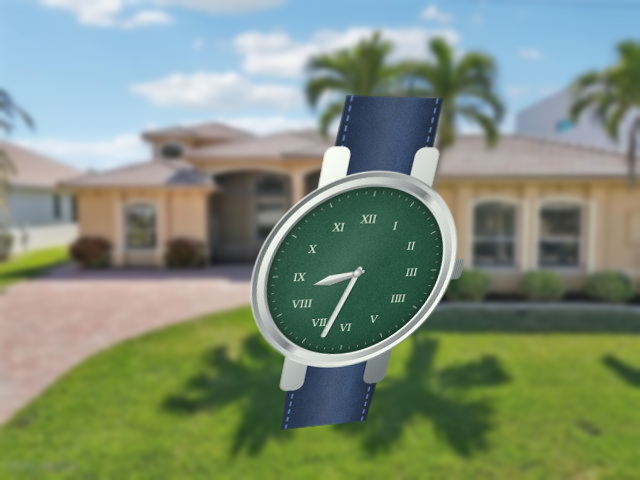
8:33
